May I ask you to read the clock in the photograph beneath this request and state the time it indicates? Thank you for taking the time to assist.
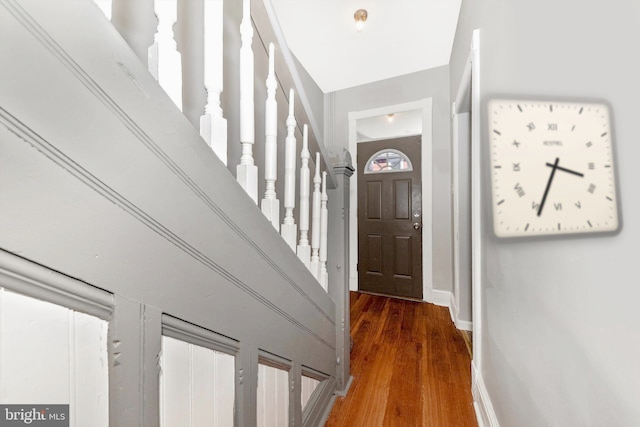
3:34
